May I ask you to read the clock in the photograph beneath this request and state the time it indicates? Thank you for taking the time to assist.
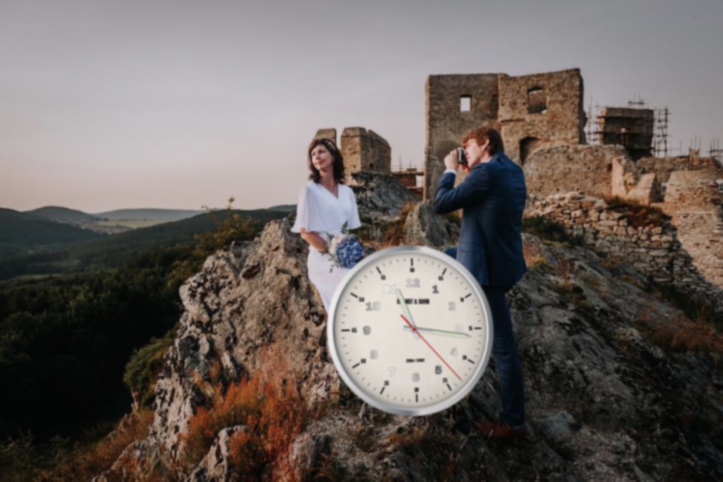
11:16:23
